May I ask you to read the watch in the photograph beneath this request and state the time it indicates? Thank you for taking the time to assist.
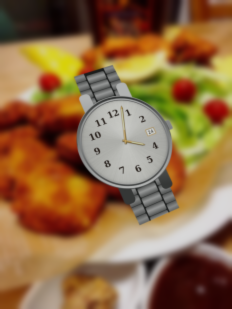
4:03
